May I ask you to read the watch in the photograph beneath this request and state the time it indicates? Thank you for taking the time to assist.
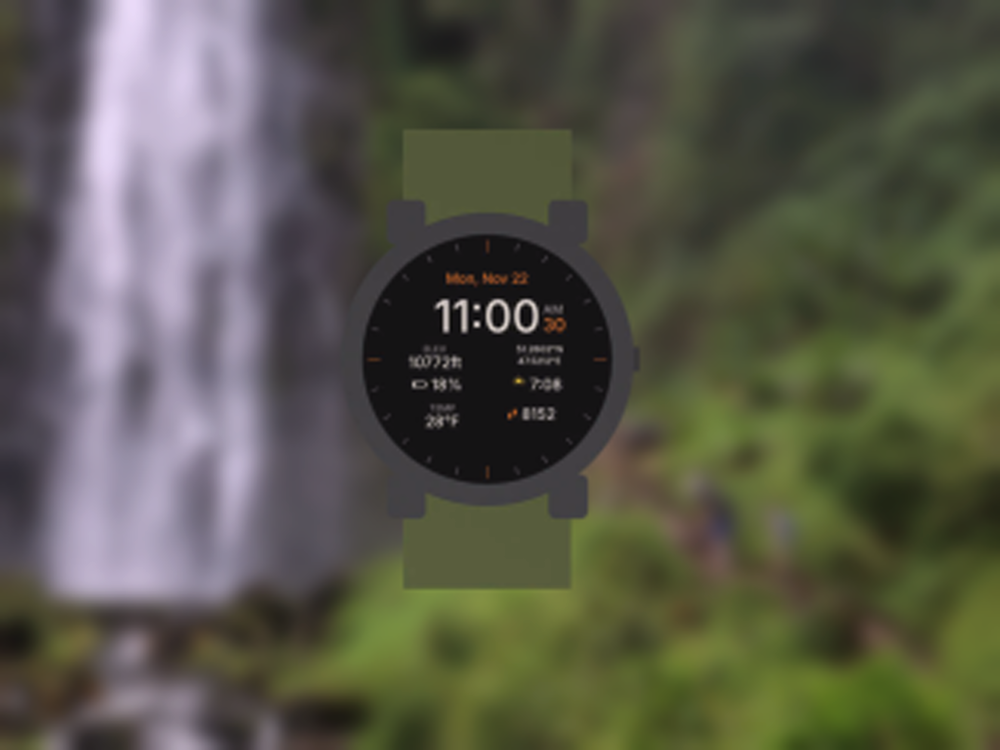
11:00
